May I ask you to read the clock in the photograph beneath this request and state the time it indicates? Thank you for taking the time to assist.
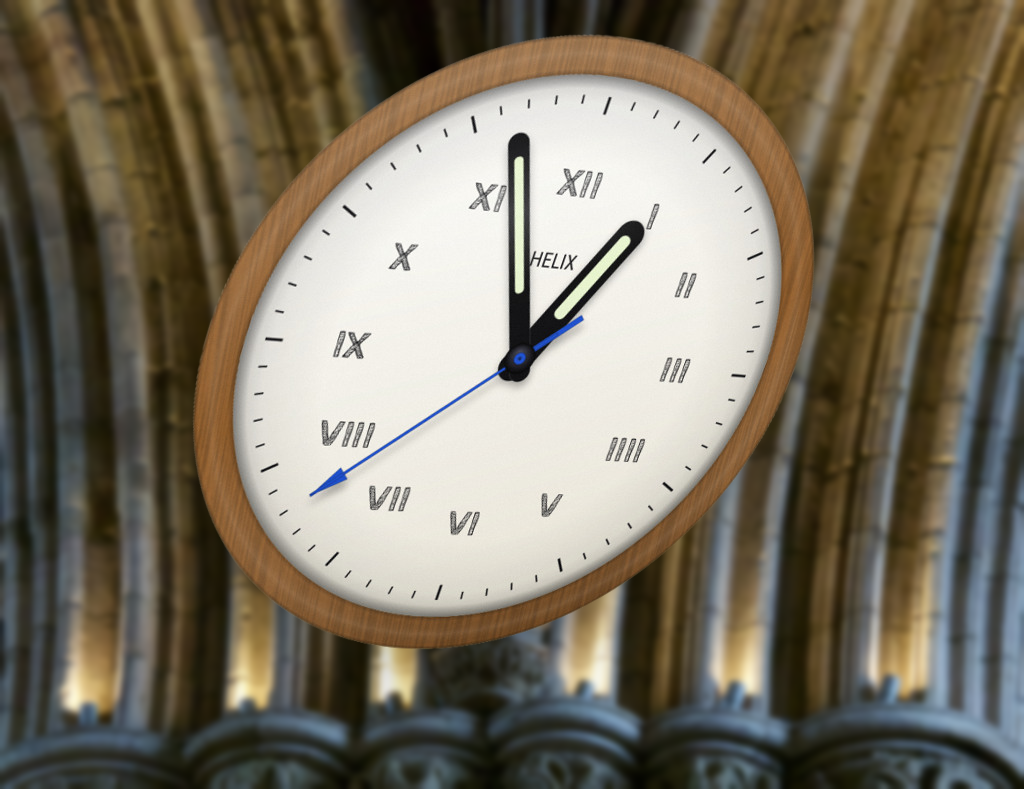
12:56:38
